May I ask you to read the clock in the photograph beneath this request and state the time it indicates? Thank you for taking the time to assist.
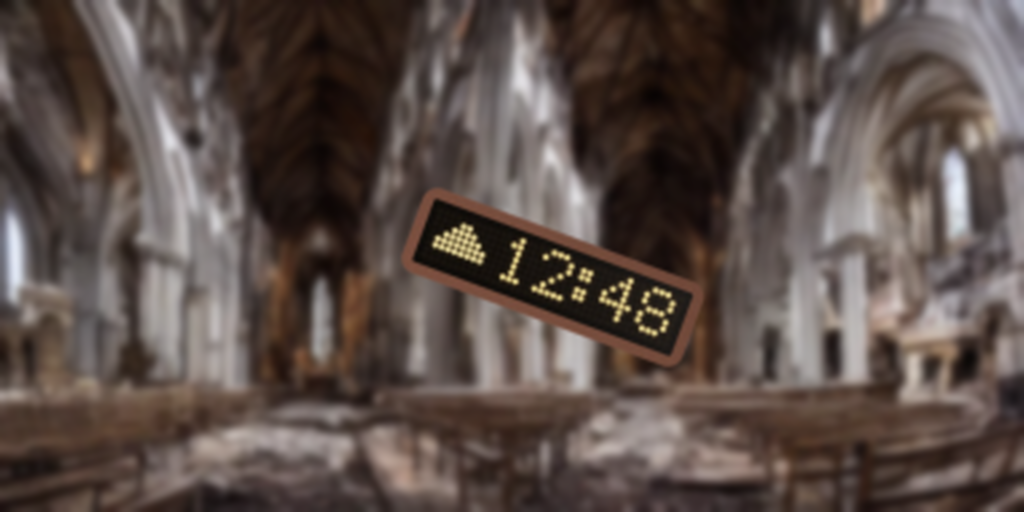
12:48
